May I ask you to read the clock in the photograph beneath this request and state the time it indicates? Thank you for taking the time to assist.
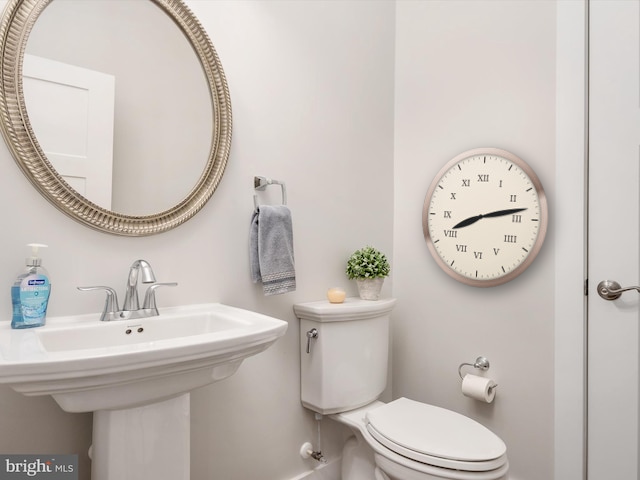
8:13
